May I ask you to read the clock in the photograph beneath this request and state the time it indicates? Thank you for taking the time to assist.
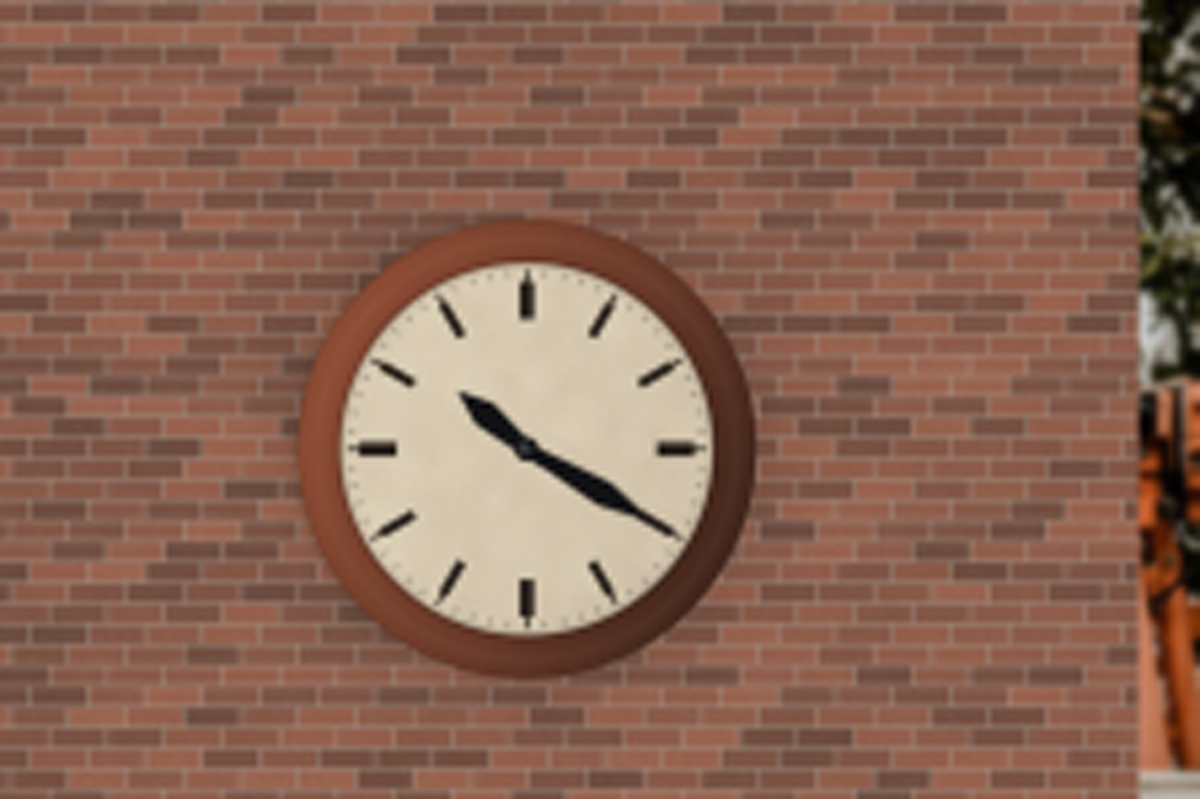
10:20
